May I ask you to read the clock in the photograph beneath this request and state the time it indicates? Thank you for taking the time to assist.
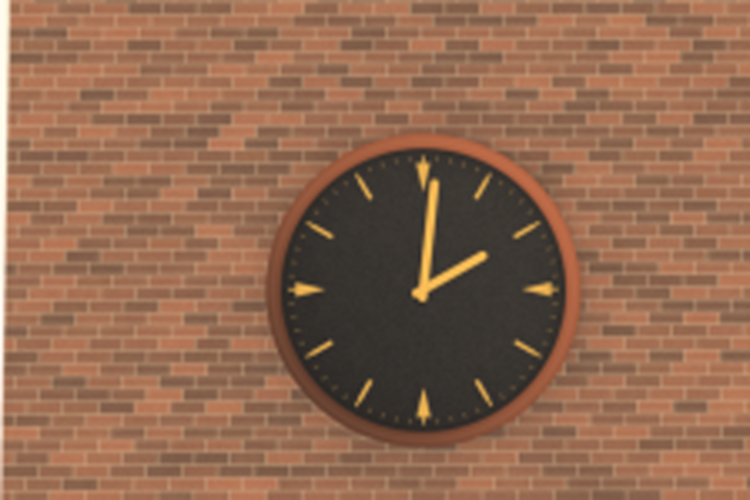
2:01
